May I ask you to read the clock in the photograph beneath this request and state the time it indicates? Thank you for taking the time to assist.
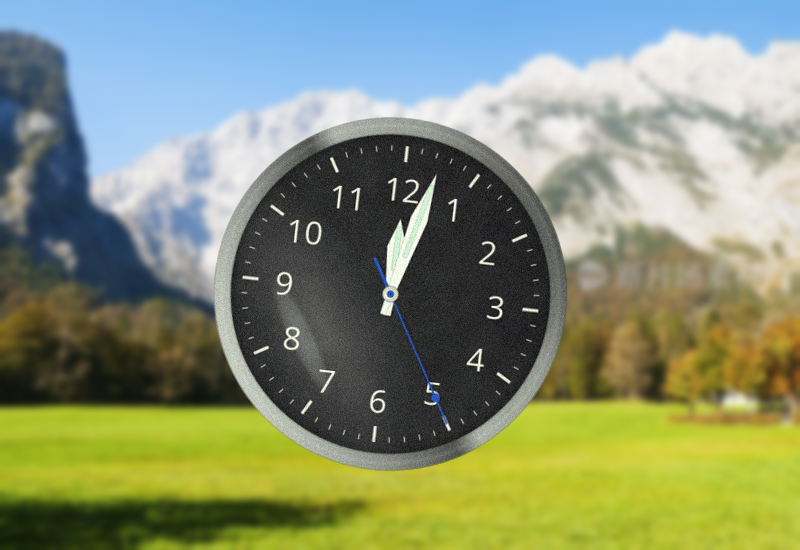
12:02:25
